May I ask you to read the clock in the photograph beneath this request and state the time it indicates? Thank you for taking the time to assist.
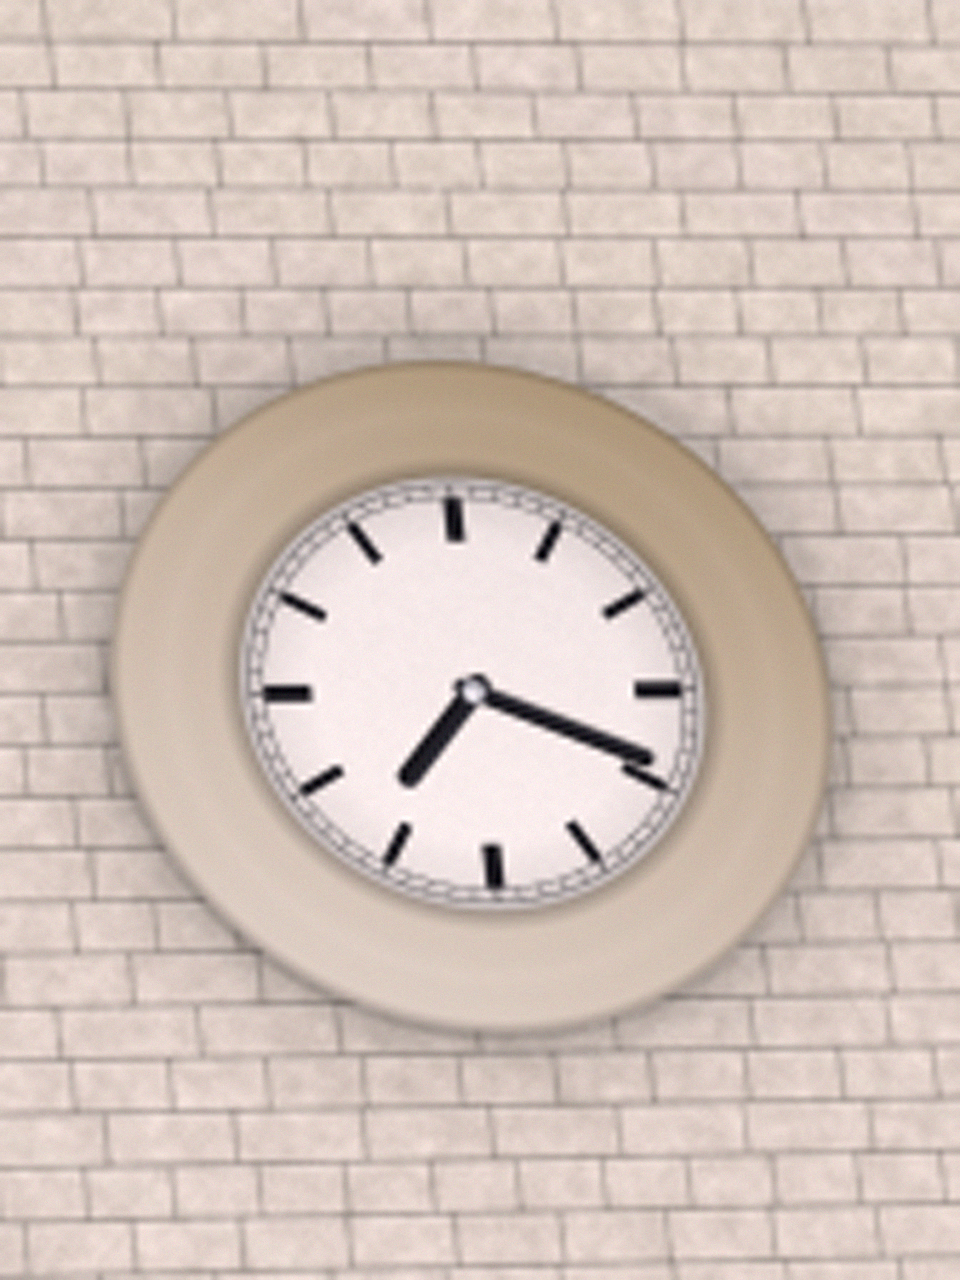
7:19
